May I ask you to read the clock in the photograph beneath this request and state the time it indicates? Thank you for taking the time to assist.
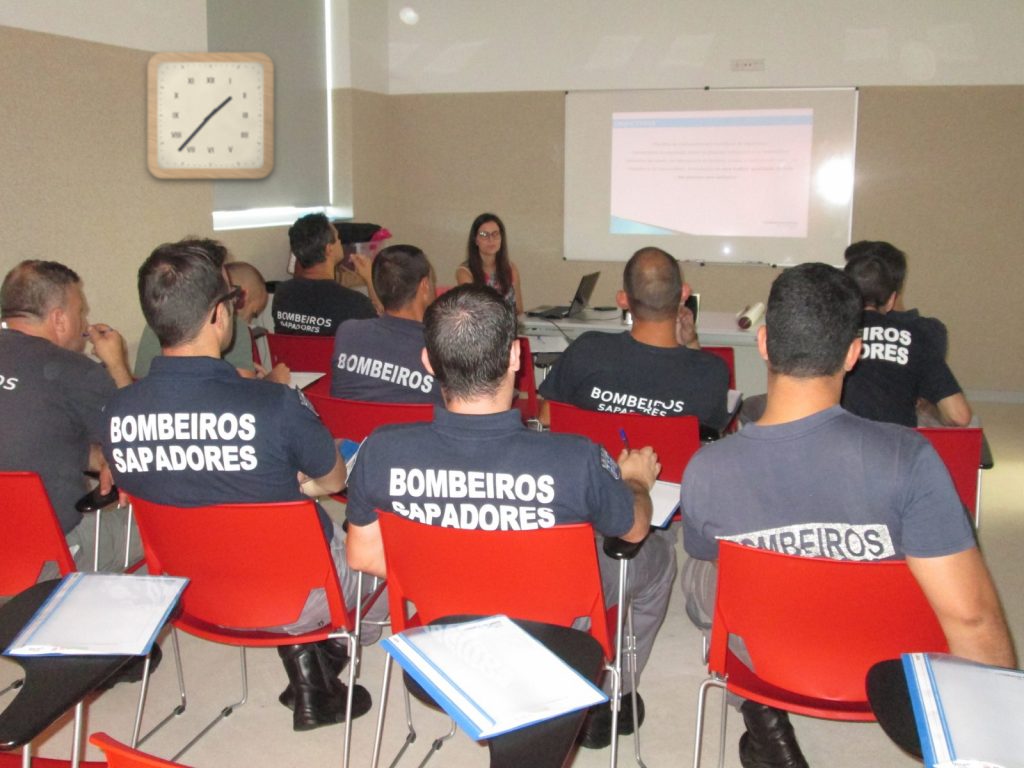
1:37
